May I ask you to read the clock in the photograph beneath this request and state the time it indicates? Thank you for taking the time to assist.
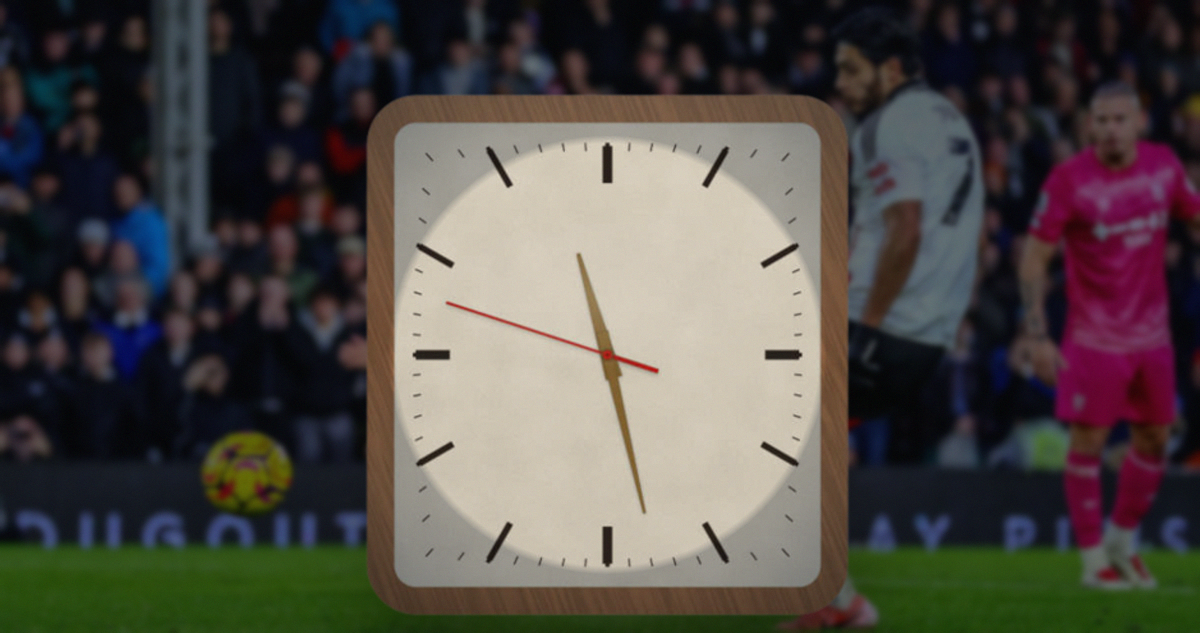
11:27:48
